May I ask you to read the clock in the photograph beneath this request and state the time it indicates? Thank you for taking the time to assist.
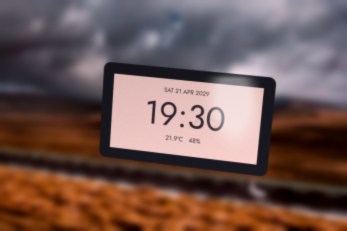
19:30
